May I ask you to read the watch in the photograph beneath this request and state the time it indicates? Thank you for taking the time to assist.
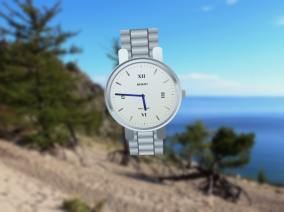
5:46
